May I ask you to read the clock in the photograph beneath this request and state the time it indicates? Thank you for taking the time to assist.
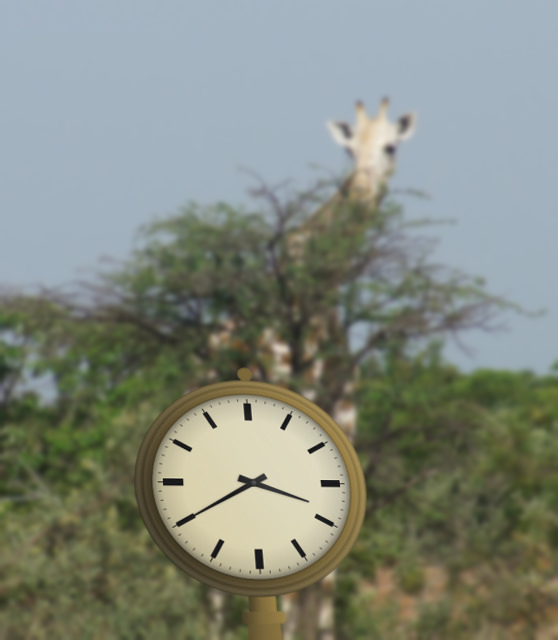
3:40
